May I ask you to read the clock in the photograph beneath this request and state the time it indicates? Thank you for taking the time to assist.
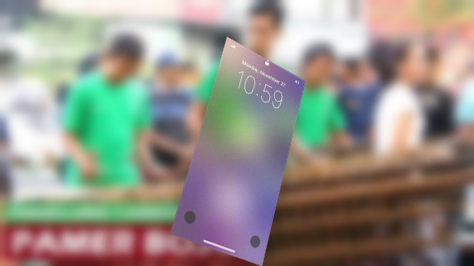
10:59
